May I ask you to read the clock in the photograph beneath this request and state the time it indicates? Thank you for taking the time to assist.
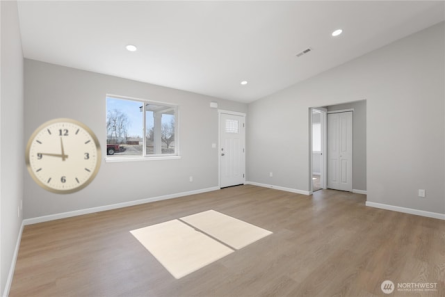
11:46
